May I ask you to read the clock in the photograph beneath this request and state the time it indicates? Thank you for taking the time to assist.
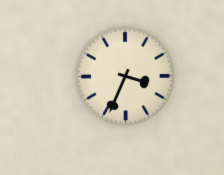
3:34
